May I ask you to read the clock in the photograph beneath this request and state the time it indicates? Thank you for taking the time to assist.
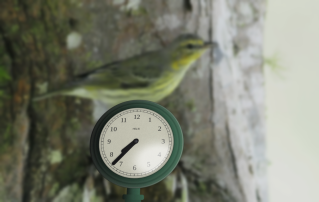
7:37
